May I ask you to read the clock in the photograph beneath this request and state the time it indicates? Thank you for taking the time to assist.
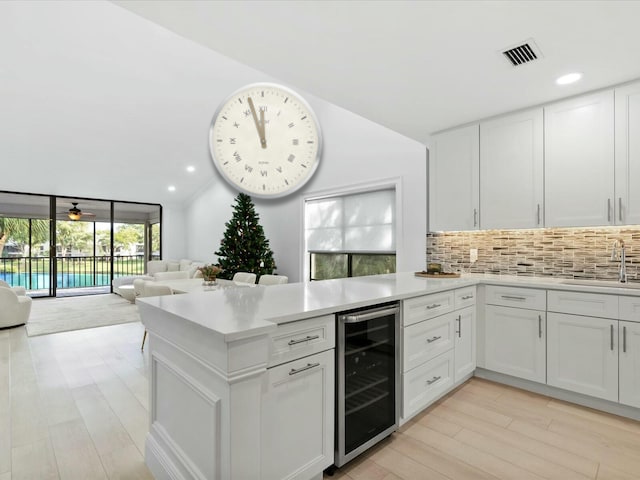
11:57
